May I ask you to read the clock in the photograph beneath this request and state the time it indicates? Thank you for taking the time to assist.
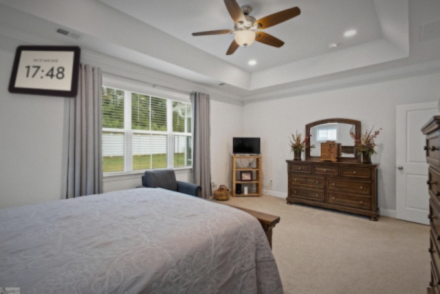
17:48
